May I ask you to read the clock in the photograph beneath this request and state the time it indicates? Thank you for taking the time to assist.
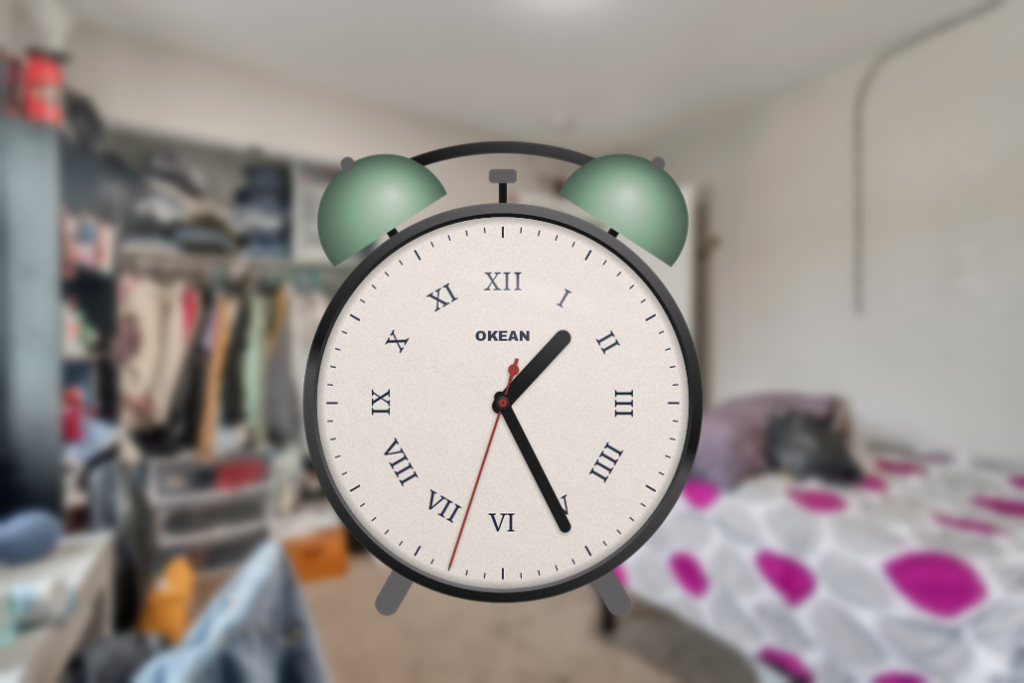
1:25:33
